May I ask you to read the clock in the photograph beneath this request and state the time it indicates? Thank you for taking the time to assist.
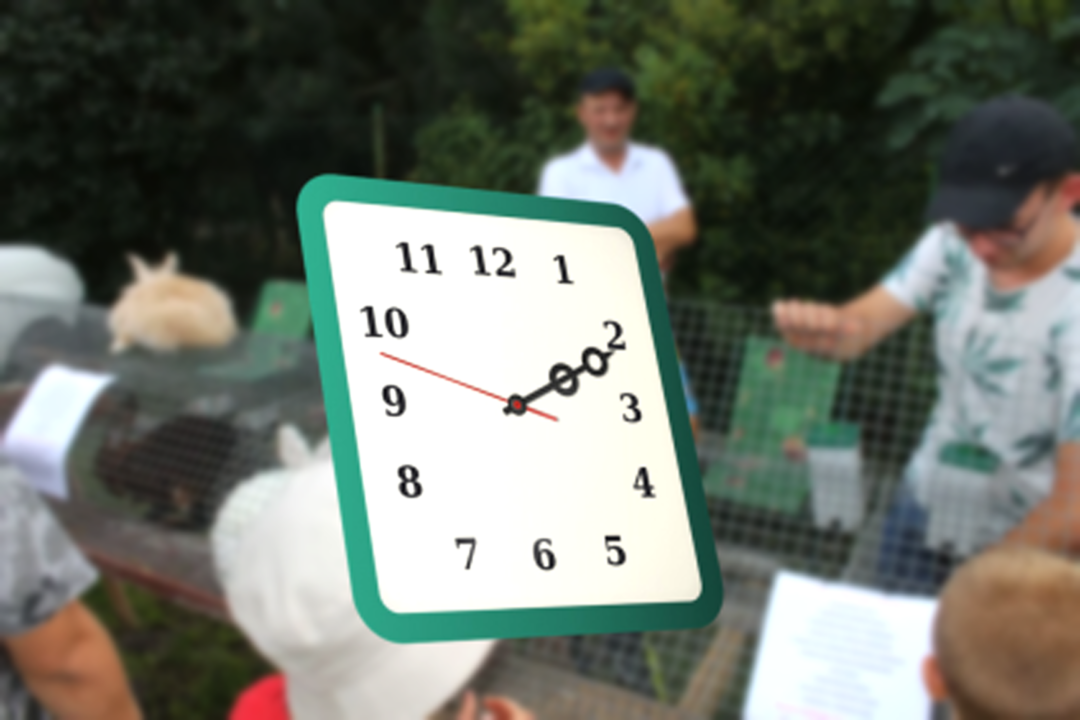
2:10:48
